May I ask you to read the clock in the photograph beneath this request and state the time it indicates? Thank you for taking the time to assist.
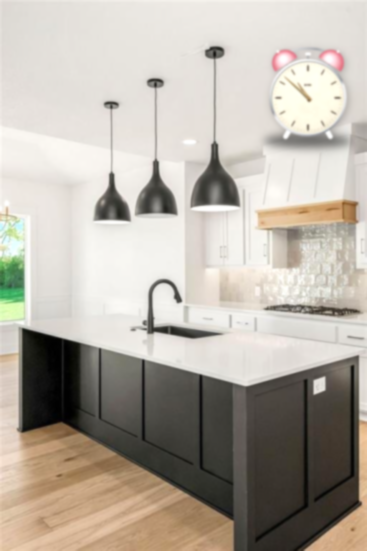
10:52
